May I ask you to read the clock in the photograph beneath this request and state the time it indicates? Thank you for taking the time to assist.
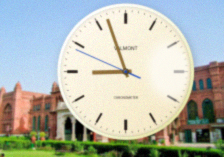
8:56:49
